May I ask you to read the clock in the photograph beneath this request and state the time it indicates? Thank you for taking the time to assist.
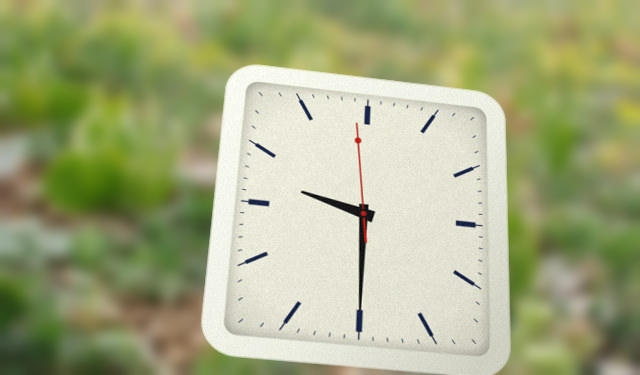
9:29:59
